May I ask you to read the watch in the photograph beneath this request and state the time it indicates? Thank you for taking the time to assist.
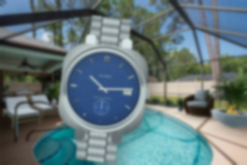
10:14
